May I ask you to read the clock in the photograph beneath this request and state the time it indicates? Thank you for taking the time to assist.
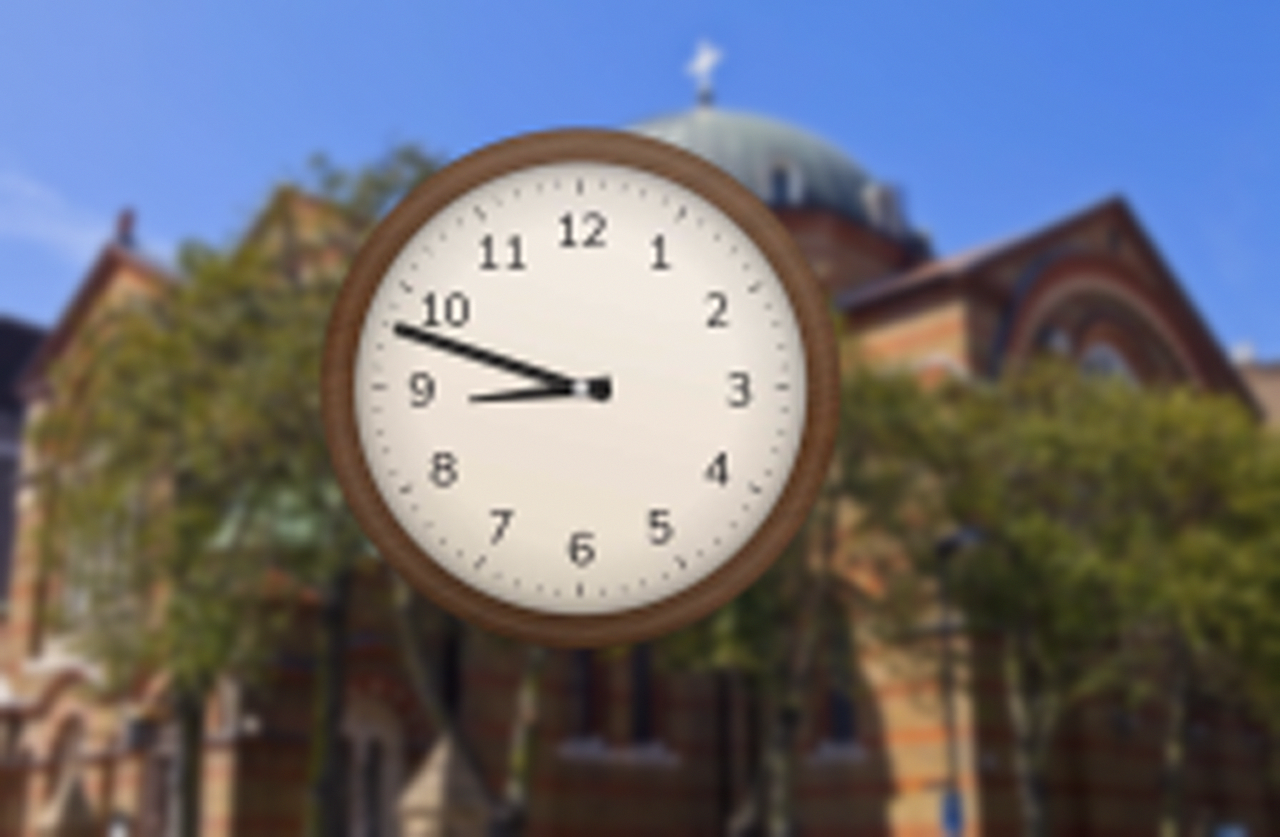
8:48
